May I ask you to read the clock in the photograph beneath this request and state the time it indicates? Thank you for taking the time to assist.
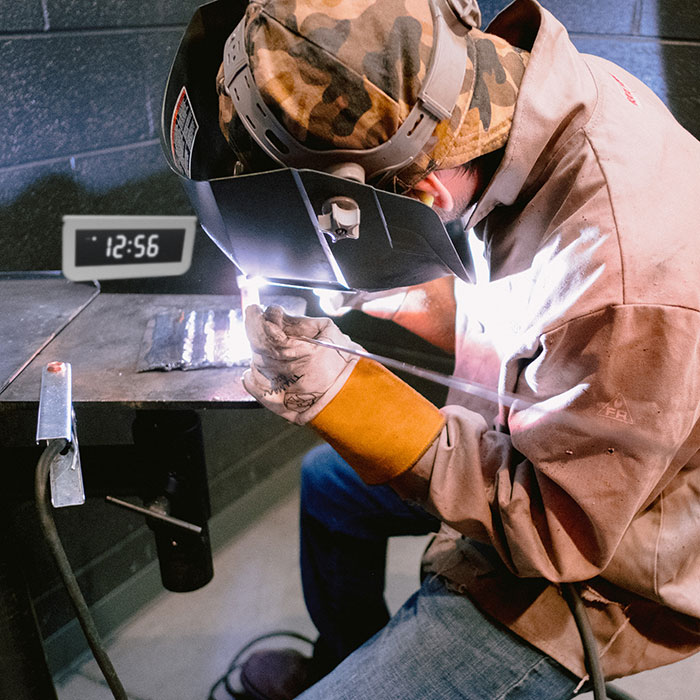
12:56
